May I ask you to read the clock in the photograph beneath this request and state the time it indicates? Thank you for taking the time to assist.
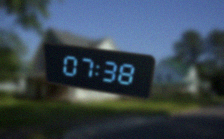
7:38
